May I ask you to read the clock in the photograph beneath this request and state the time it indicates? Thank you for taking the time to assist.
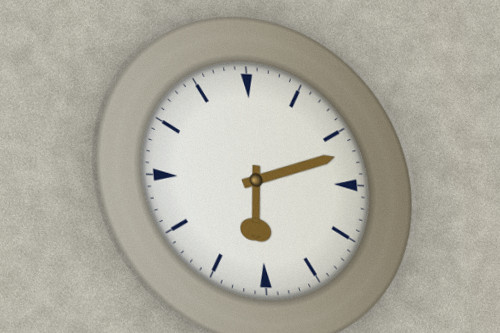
6:12
